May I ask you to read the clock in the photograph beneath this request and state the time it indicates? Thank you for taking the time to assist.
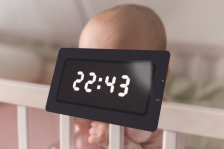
22:43
